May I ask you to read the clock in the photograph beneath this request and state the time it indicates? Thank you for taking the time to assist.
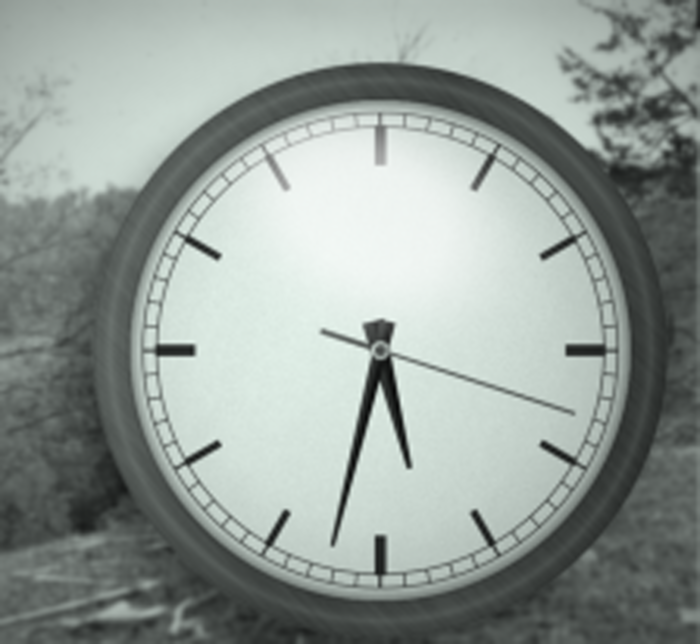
5:32:18
